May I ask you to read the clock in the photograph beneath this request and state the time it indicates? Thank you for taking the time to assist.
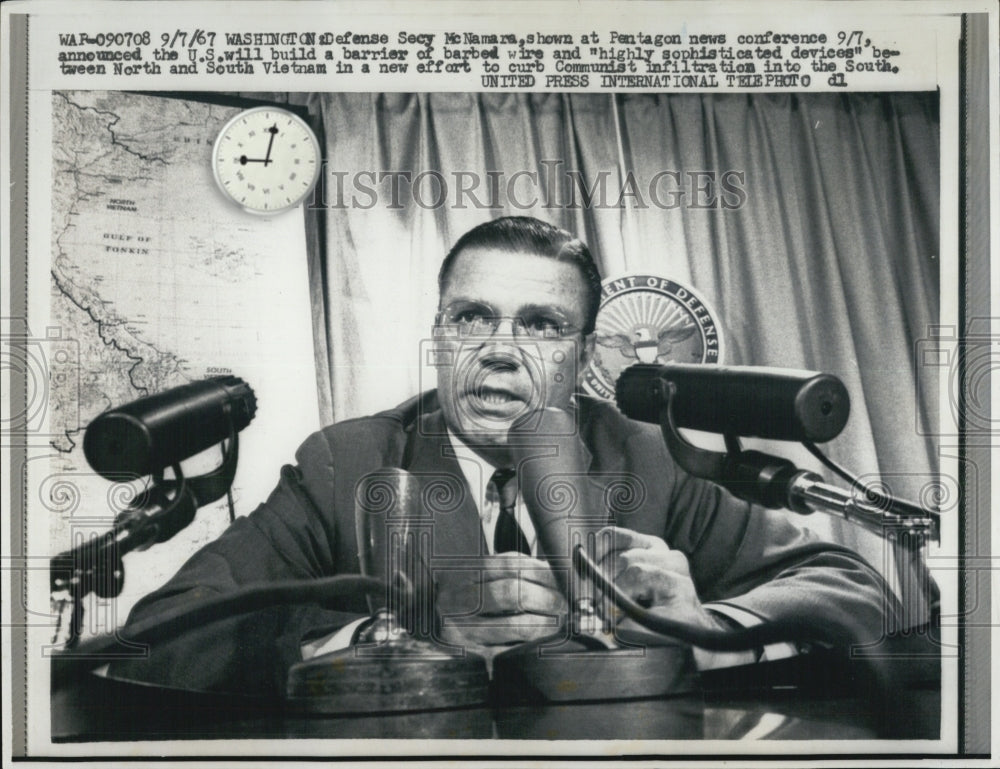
9:02
